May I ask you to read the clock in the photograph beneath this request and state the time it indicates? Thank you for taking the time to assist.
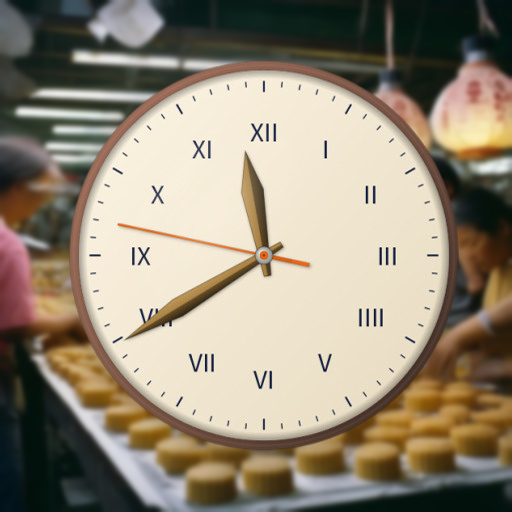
11:39:47
